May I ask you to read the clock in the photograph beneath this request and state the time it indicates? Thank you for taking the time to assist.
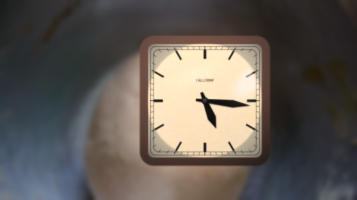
5:16
